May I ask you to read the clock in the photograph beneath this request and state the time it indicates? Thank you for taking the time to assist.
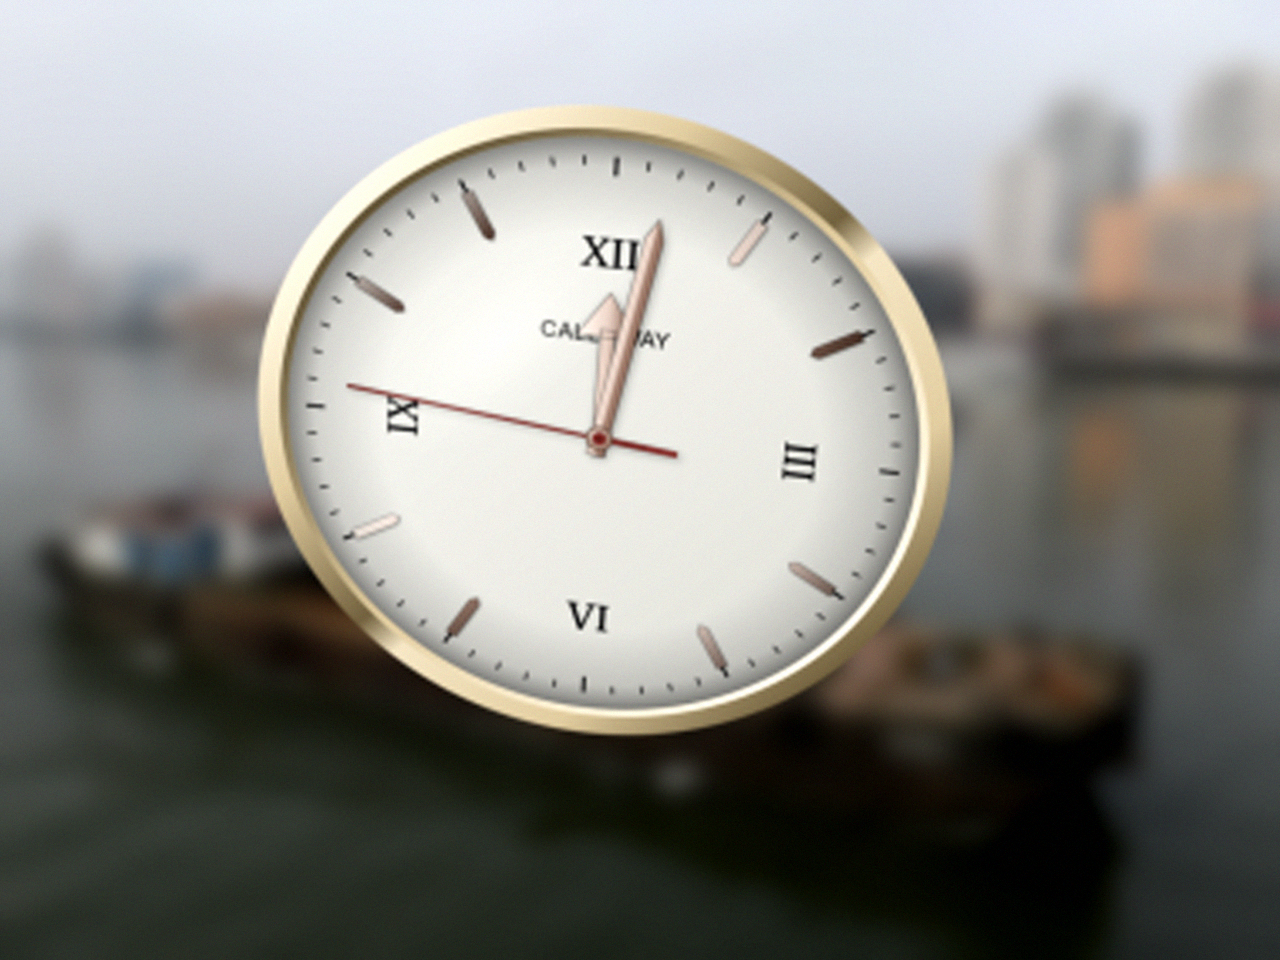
12:01:46
